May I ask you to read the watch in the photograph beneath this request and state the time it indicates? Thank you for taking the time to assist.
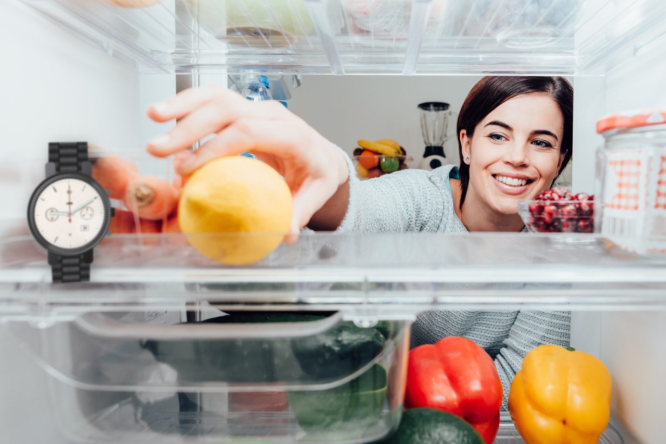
9:10
